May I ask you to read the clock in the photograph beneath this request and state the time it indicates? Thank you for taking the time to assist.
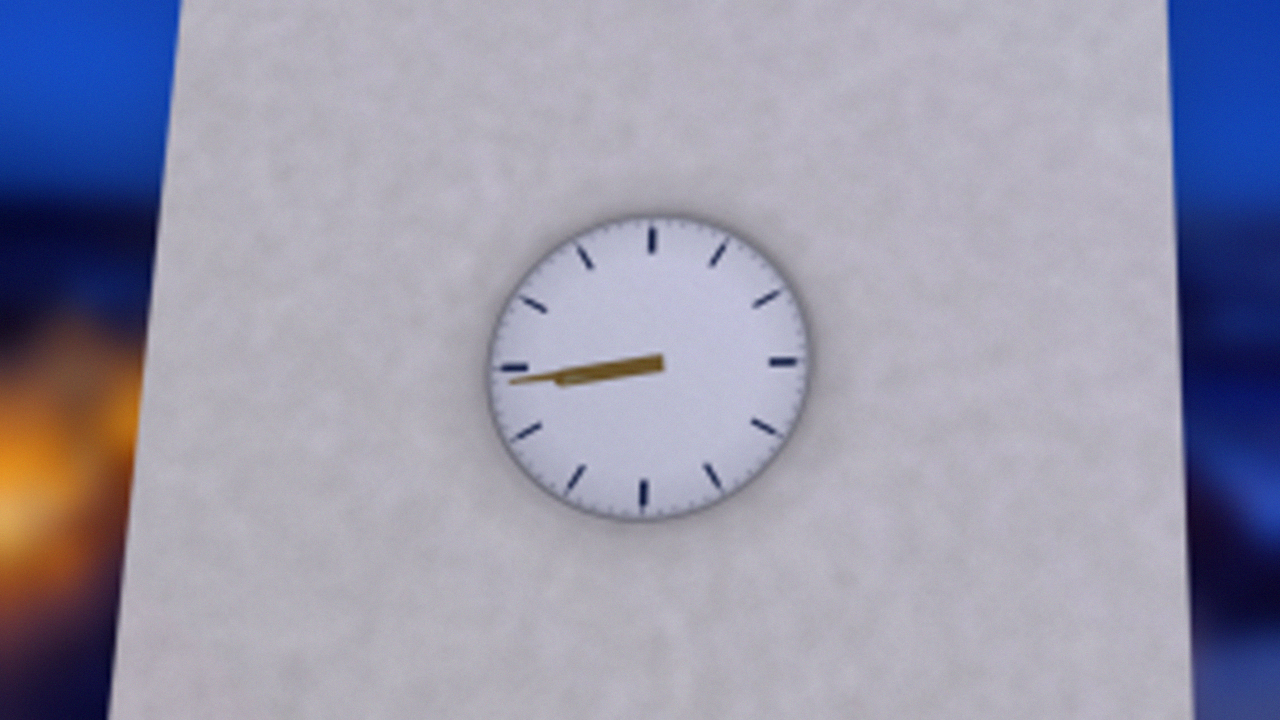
8:44
